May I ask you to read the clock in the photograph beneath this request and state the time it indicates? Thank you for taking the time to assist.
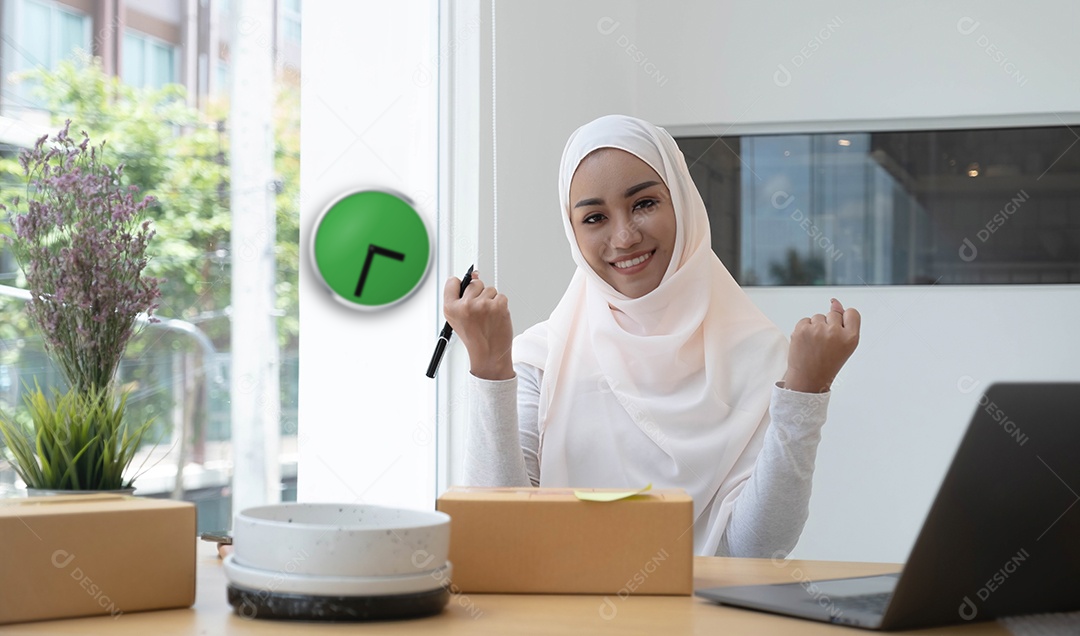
3:33
